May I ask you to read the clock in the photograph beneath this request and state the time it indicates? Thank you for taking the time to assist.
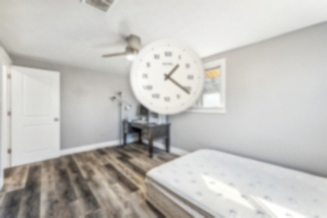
1:21
